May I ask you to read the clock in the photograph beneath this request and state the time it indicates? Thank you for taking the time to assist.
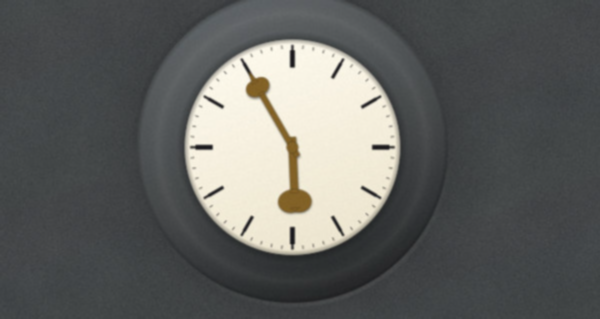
5:55
